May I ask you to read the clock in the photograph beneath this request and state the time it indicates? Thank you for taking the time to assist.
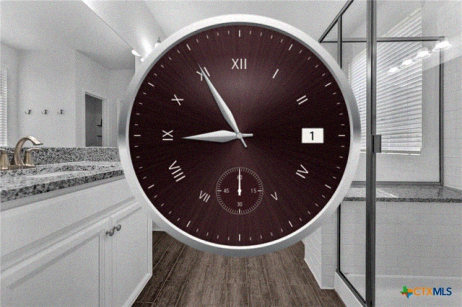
8:55
